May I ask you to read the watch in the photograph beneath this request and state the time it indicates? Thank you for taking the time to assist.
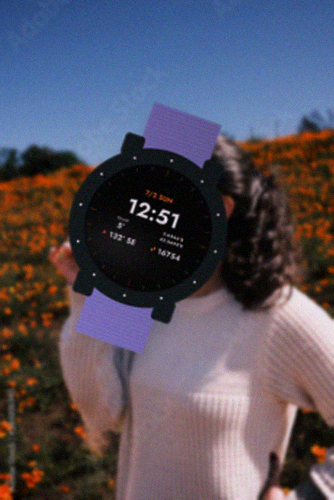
12:51
